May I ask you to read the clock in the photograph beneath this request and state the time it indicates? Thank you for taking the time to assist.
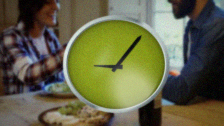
9:06
